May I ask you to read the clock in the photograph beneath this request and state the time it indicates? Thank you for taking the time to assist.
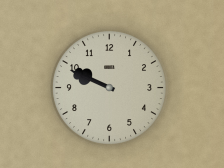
9:49
